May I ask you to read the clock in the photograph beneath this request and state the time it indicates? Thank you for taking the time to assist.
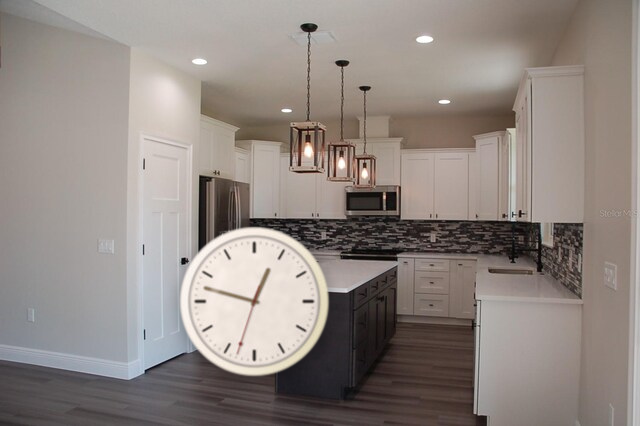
12:47:33
